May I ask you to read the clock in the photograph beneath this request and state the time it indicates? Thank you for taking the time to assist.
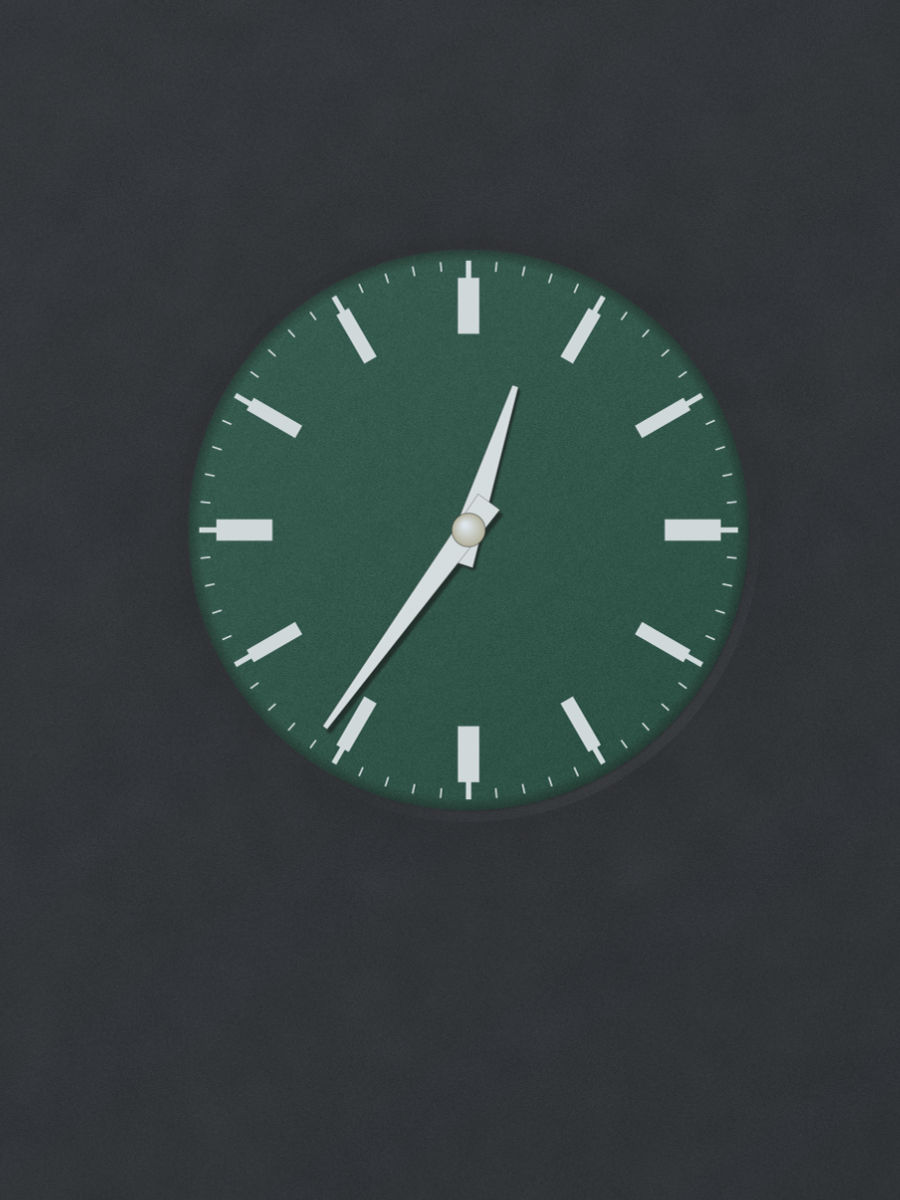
12:36
